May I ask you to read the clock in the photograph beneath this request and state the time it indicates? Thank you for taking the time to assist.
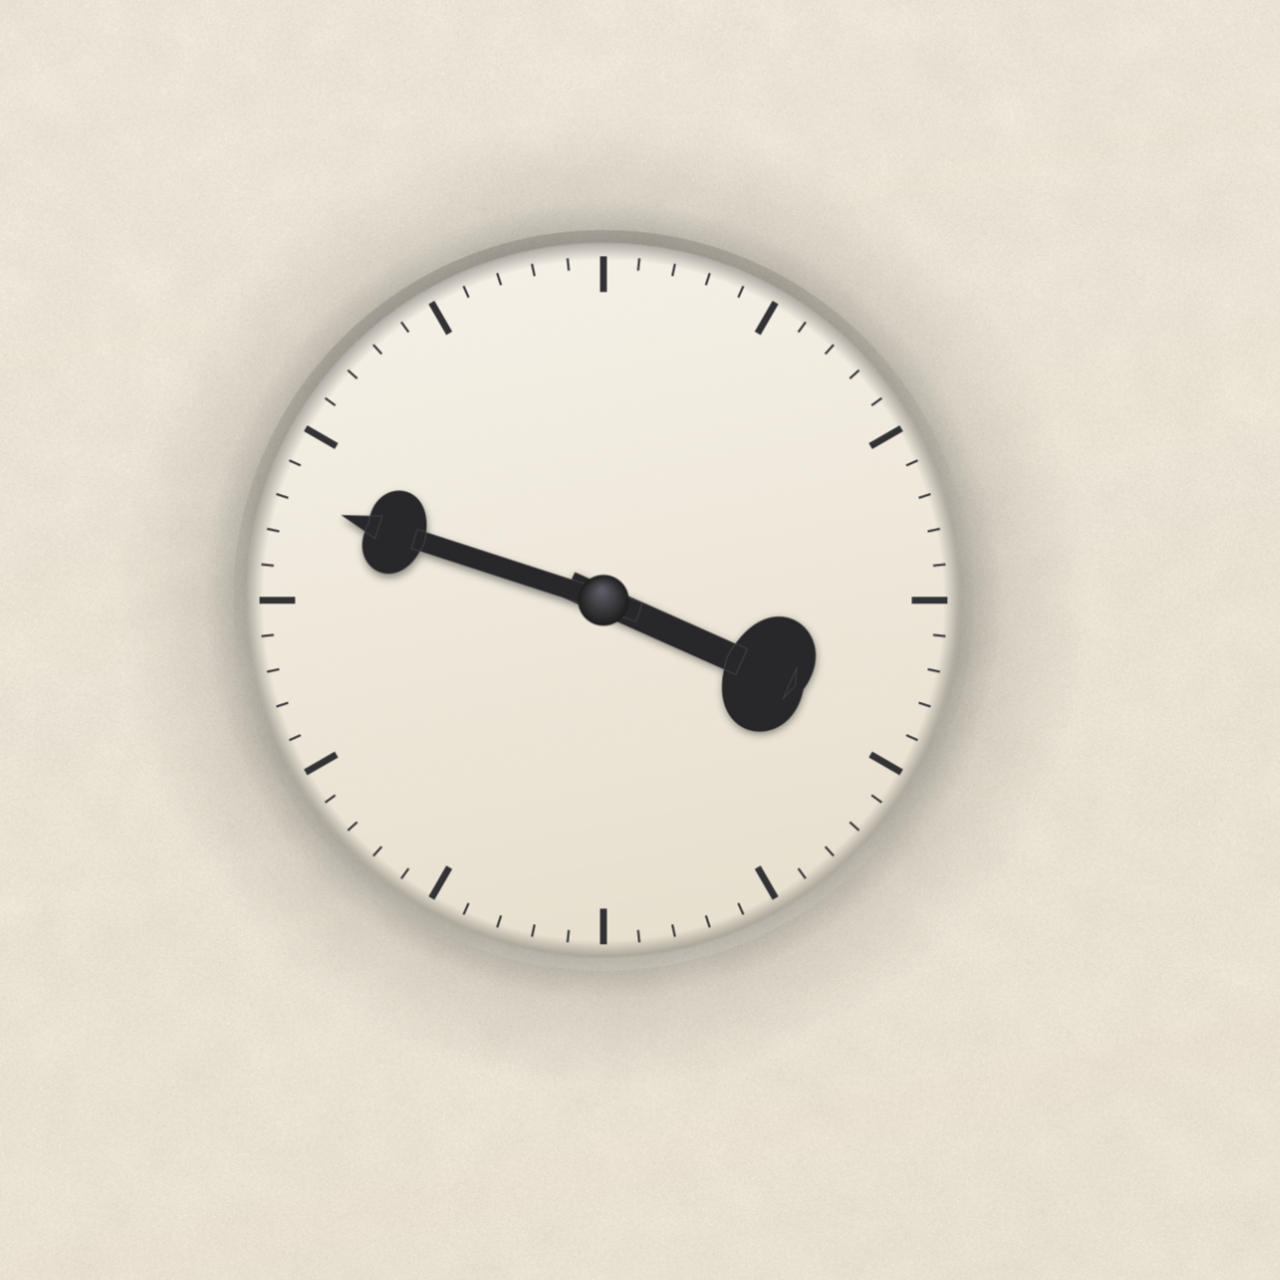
3:48
